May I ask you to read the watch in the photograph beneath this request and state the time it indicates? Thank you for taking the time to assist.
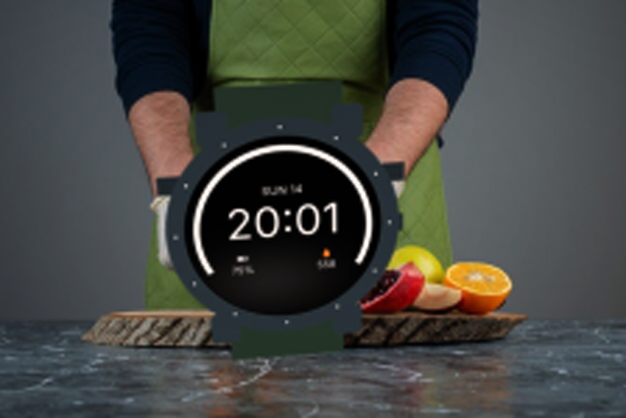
20:01
